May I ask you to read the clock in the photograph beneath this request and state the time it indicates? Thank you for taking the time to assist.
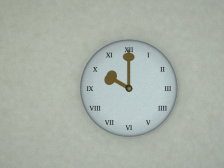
10:00
